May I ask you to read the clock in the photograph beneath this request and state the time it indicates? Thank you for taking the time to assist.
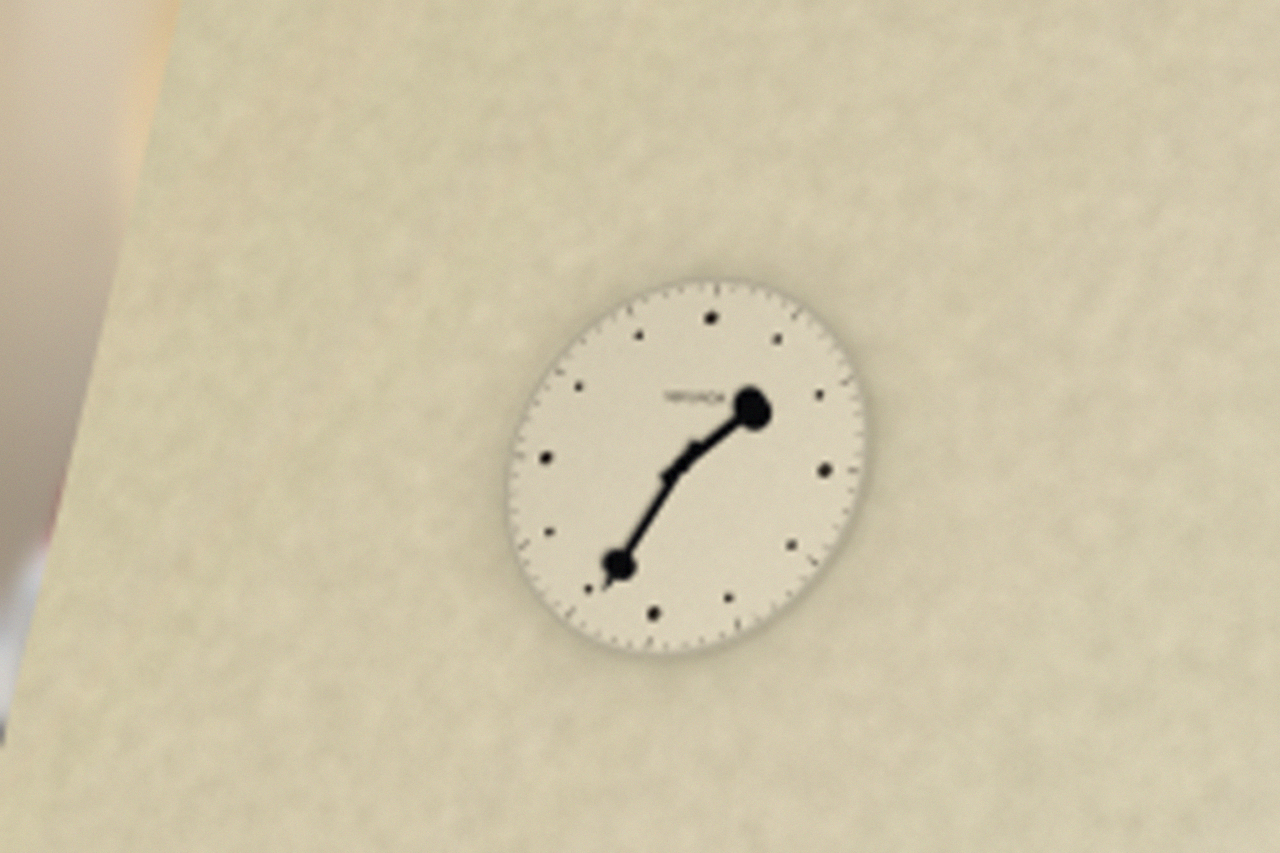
1:34
